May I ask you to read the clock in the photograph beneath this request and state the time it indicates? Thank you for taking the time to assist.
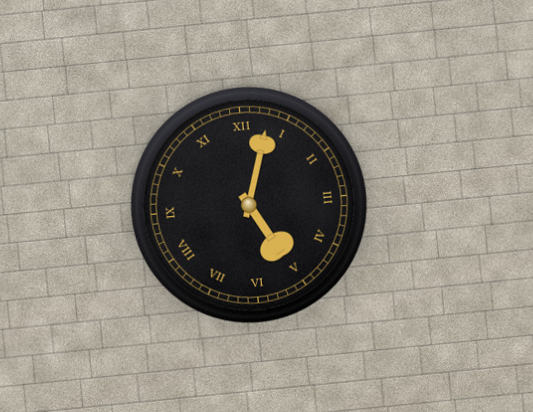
5:03
